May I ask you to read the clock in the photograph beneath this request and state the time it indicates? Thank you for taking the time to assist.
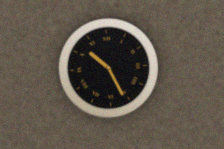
10:26
